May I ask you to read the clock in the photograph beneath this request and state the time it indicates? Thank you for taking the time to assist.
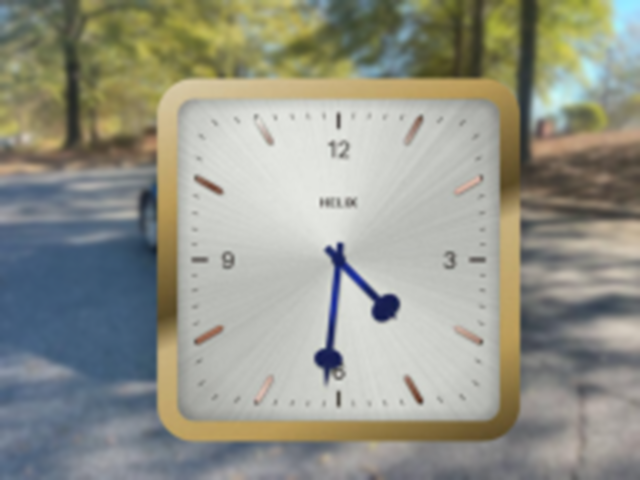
4:31
